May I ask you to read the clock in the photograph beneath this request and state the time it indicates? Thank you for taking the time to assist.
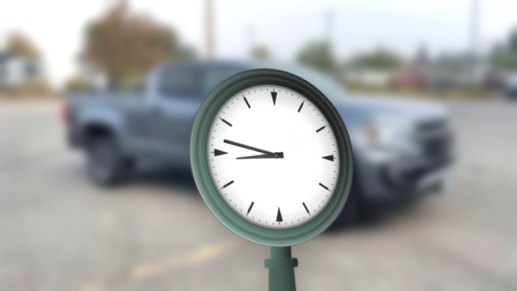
8:47
